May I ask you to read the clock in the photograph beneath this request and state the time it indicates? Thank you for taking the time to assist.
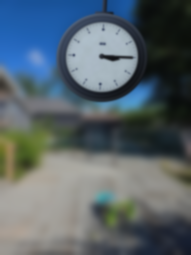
3:15
